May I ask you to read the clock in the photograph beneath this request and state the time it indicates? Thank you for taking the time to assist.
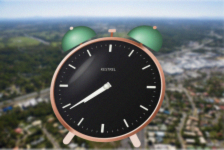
7:39
